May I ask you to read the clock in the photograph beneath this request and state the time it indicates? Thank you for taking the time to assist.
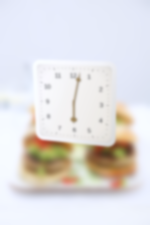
6:02
